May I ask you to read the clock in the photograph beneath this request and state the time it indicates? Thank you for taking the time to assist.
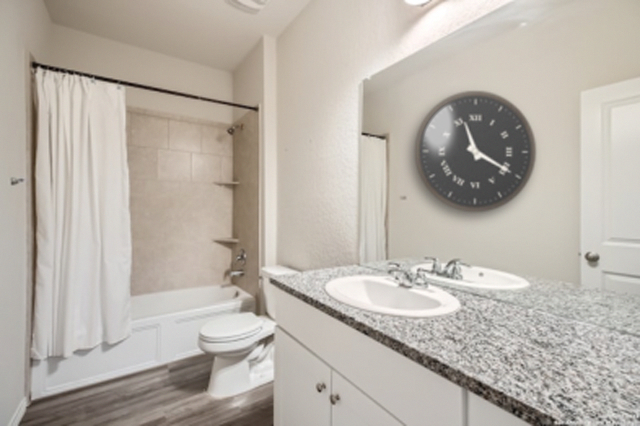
11:20
